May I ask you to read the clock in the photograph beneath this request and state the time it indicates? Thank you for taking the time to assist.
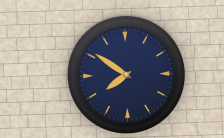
7:51
